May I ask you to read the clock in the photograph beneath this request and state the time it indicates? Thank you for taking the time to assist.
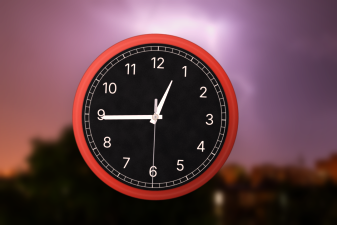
12:44:30
